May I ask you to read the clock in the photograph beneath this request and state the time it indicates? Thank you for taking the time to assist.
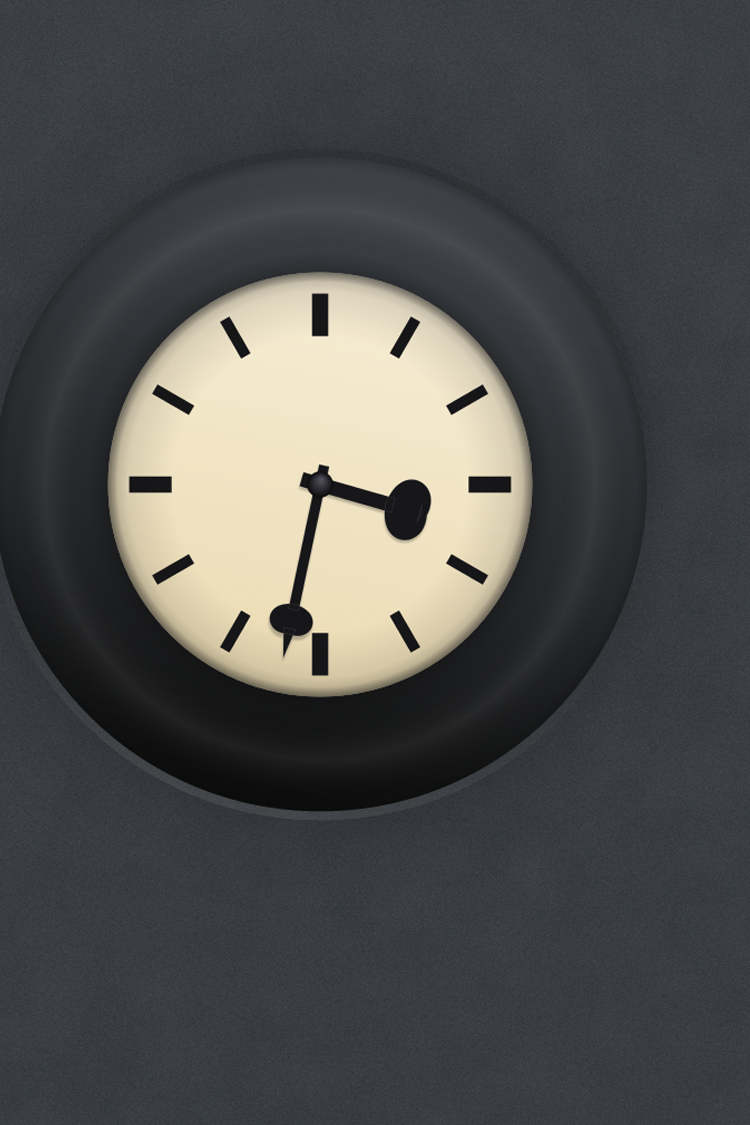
3:32
